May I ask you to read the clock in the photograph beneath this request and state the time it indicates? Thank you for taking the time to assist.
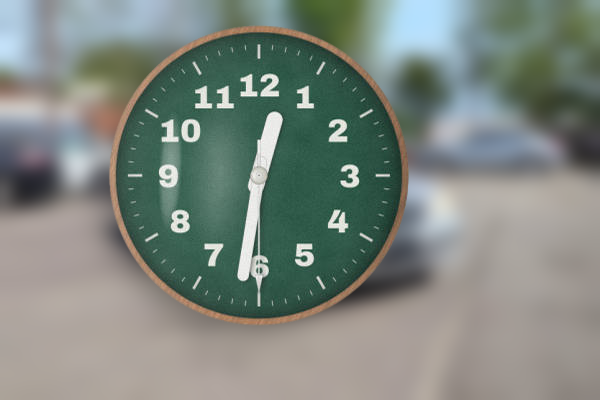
12:31:30
